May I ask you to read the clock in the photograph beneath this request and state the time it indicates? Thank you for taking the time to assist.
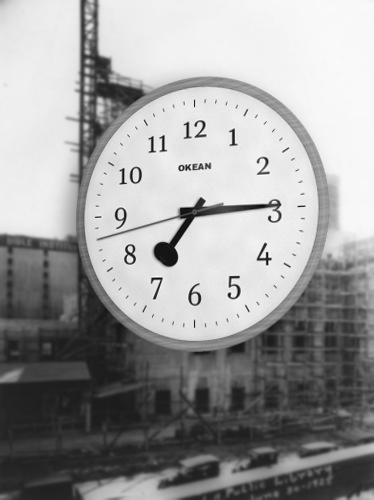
7:14:43
